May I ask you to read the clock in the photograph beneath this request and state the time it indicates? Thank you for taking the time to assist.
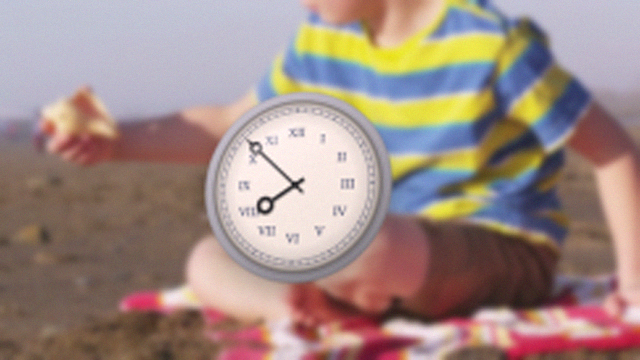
7:52
